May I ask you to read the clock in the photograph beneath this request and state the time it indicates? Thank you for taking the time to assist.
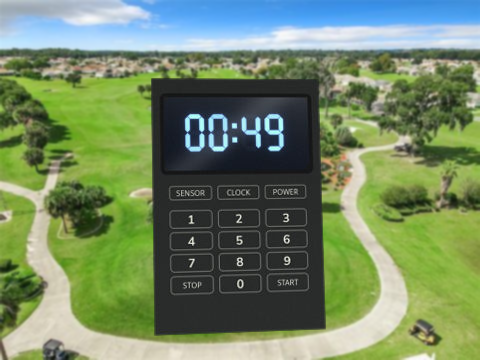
0:49
